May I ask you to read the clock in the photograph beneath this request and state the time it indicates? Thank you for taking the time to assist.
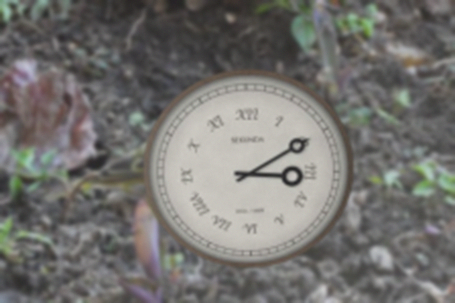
3:10
